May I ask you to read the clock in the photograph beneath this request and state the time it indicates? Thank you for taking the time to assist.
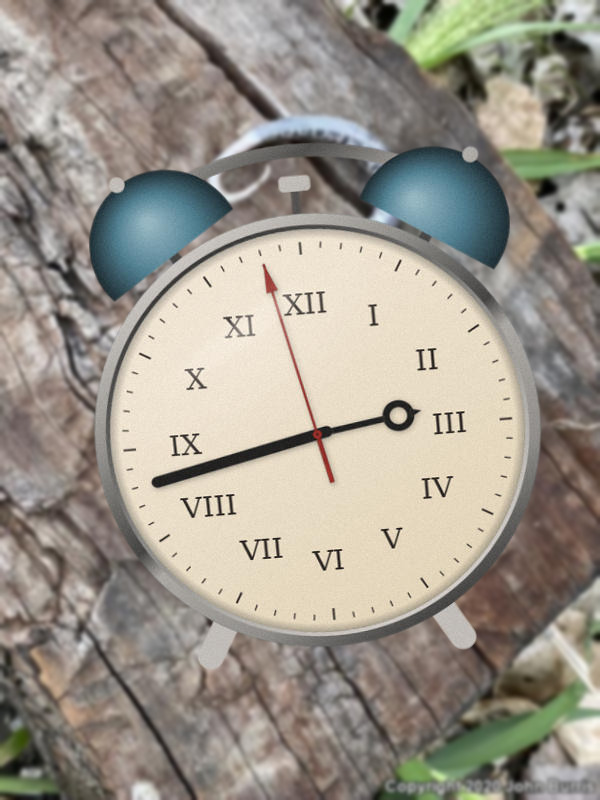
2:42:58
